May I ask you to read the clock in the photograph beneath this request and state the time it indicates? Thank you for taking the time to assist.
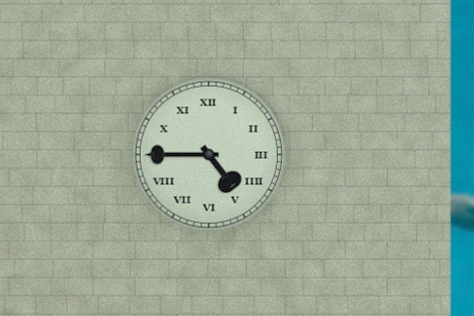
4:45
